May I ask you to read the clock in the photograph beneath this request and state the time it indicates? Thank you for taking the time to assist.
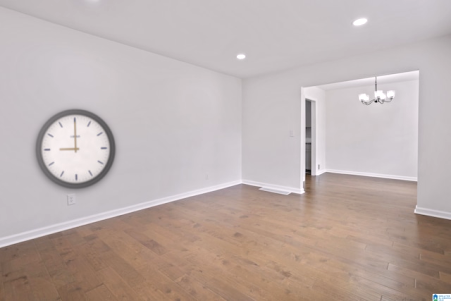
9:00
